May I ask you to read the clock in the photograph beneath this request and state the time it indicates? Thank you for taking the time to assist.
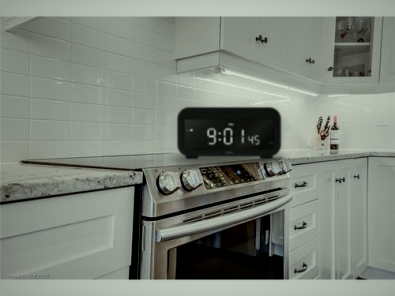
9:01:45
